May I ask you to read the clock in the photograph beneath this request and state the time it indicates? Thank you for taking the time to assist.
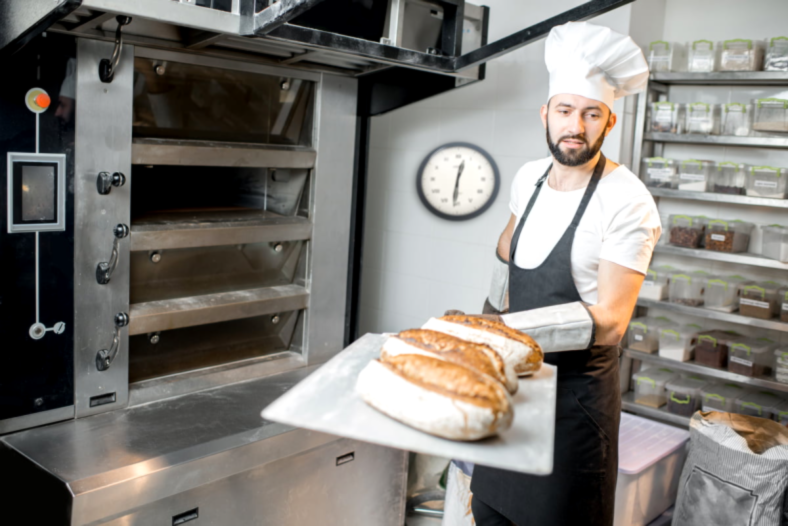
12:31
